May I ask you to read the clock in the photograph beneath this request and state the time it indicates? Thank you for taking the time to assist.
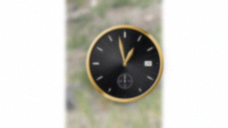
12:58
